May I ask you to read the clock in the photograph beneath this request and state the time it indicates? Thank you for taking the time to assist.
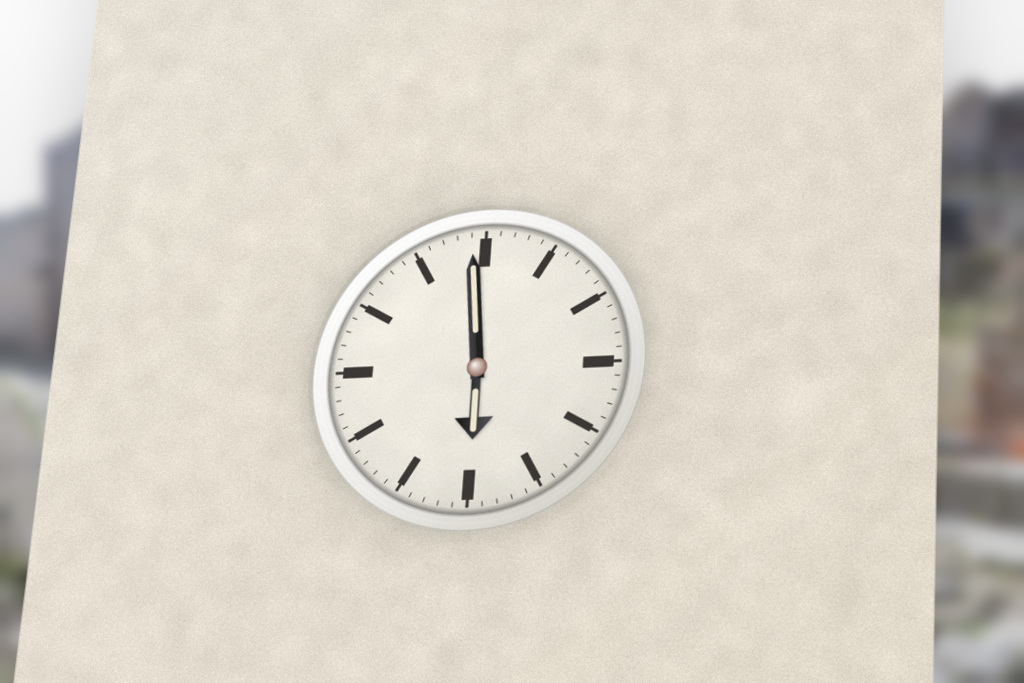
5:59
